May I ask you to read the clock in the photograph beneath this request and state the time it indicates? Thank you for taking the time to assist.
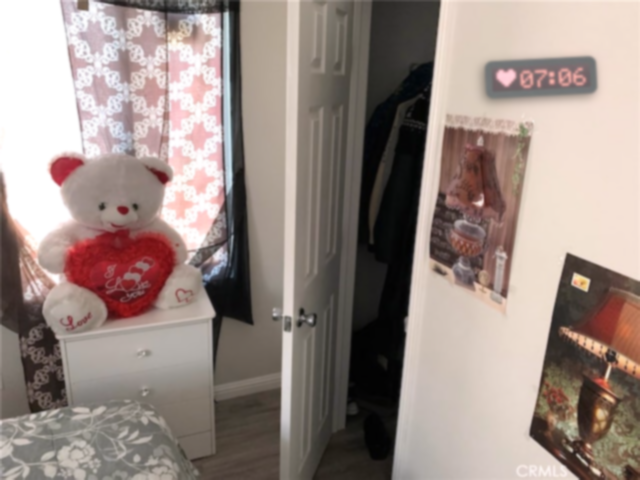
7:06
